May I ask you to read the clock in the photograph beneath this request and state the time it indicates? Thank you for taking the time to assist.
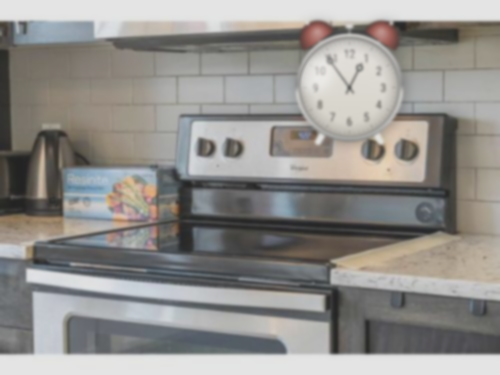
12:54
